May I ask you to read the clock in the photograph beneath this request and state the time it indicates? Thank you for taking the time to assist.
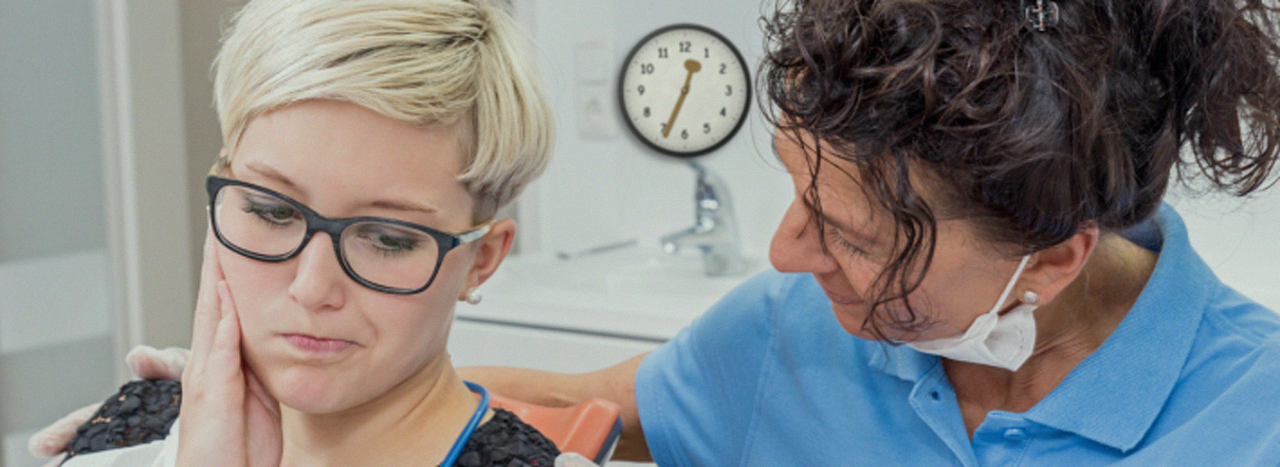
12:34
